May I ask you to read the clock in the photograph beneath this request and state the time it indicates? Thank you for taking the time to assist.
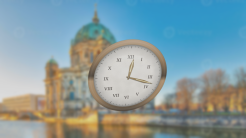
12:18
